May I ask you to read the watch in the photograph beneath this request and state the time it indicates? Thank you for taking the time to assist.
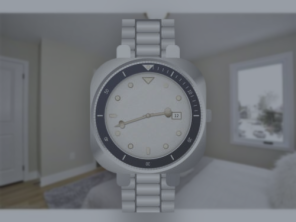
2:42
